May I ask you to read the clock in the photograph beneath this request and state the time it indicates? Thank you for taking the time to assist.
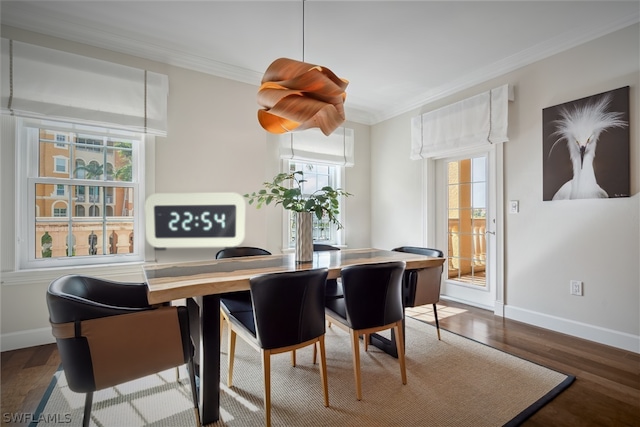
22:54
